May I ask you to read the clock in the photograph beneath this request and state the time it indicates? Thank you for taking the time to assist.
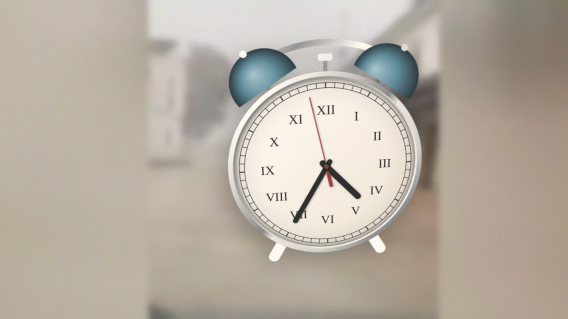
4:34:58
